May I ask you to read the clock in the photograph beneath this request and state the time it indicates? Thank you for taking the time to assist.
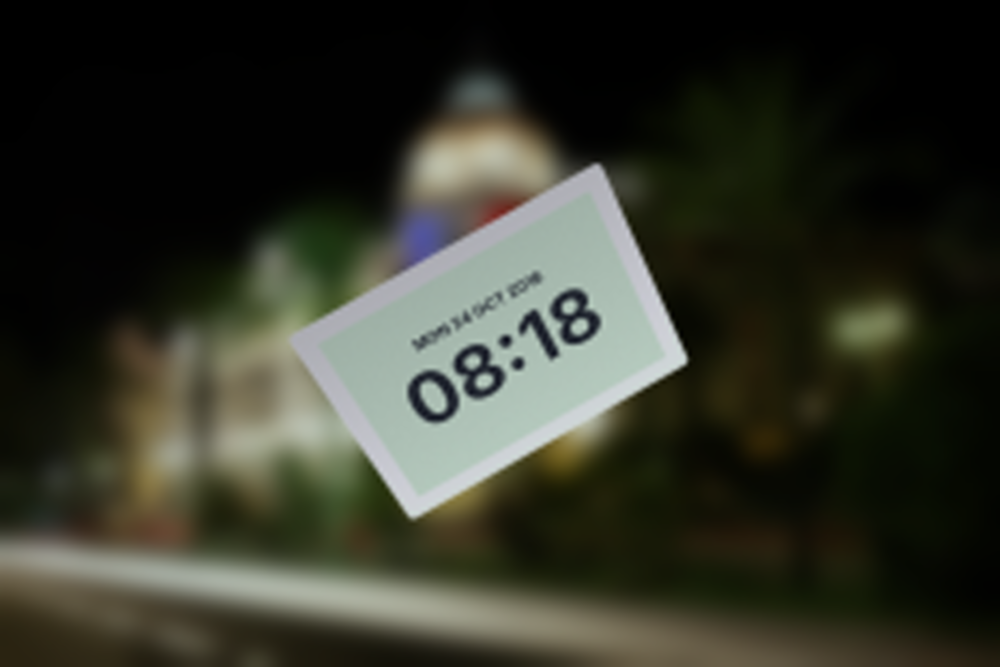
8:18
